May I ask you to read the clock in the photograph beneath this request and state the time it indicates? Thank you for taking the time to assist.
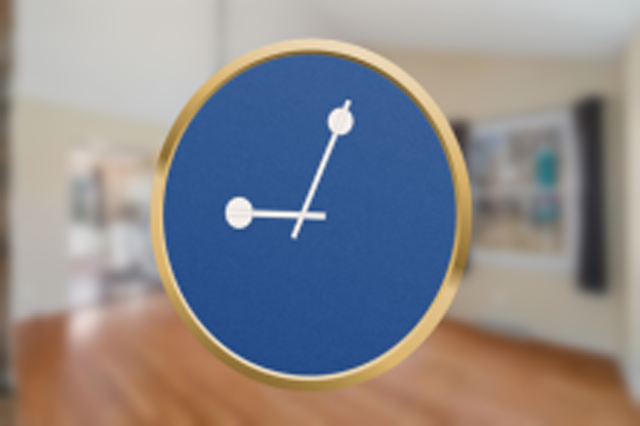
9:04
